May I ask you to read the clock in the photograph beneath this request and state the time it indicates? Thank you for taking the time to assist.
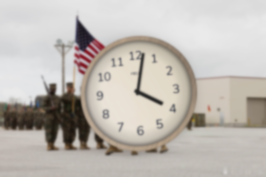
4:02
